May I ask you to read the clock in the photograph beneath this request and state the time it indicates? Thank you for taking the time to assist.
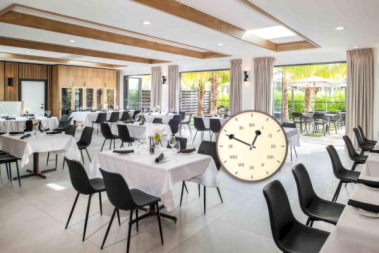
12:49
